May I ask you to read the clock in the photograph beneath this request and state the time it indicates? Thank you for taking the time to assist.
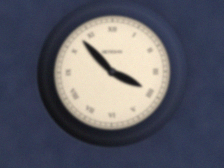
3:53
